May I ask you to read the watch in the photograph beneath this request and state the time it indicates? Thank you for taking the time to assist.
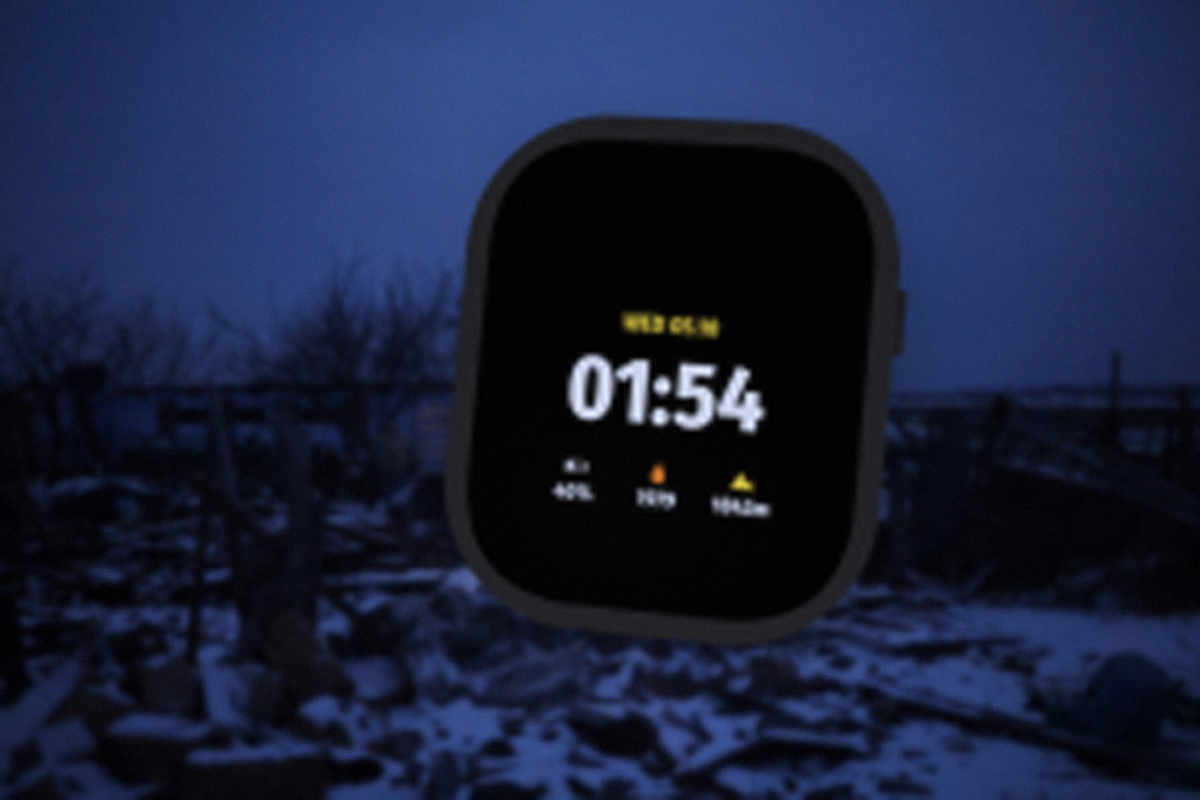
1:54
